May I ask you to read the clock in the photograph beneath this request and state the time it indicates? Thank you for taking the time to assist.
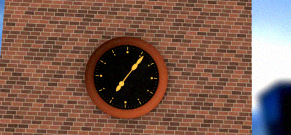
7:06
